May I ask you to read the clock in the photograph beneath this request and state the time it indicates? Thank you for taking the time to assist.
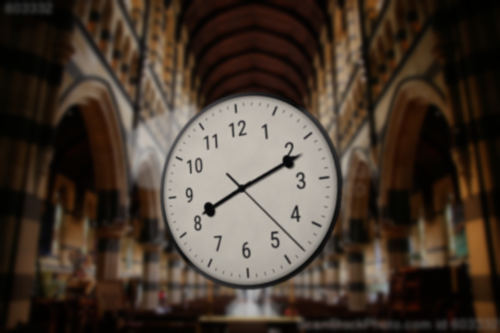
8:11:23
